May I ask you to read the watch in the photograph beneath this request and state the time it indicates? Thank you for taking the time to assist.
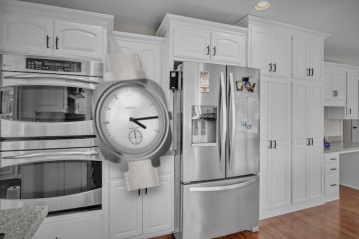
4:15
